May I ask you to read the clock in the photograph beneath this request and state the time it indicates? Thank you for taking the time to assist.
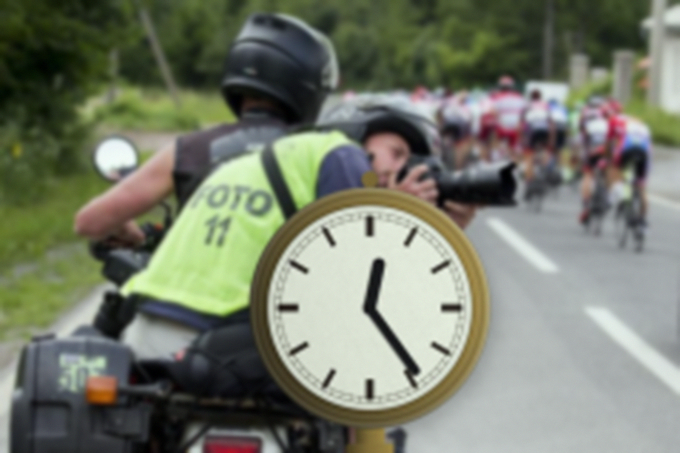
12:24
